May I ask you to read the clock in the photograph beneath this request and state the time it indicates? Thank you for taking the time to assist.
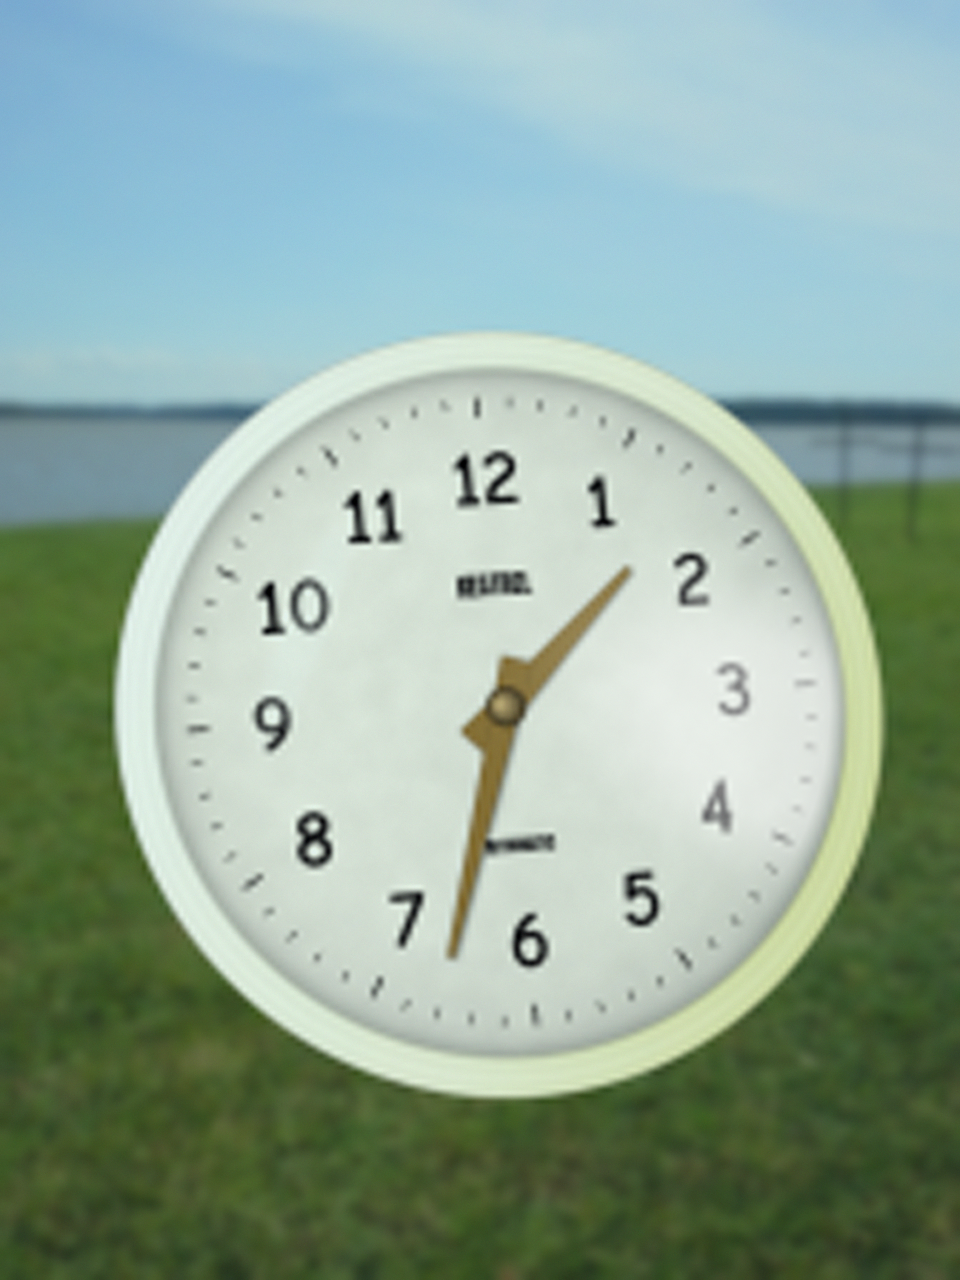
1:33
